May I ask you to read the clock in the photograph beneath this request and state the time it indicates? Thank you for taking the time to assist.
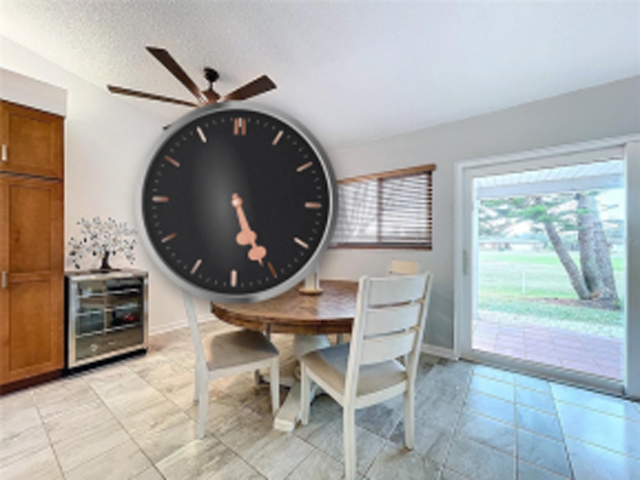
5:26
